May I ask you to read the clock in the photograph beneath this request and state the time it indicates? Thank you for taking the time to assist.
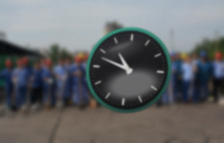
10:48
